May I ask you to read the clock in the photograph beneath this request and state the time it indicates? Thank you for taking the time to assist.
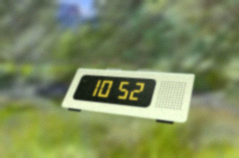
10:52
